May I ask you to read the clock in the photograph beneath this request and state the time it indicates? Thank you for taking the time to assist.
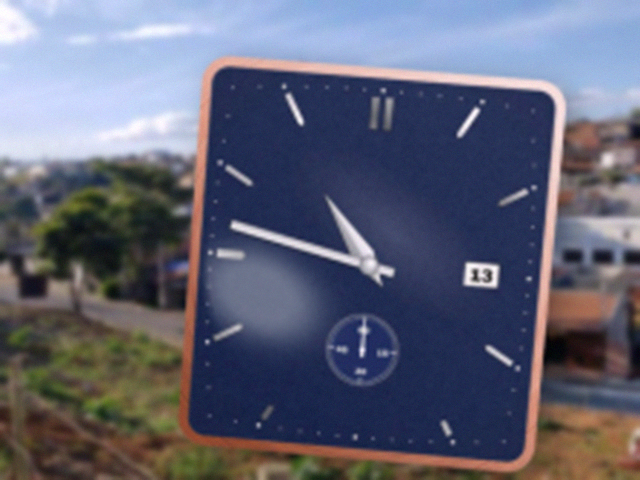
10:47
